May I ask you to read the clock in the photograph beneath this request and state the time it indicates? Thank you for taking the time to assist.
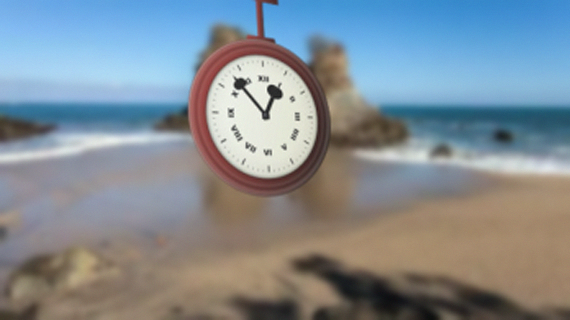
12:53
